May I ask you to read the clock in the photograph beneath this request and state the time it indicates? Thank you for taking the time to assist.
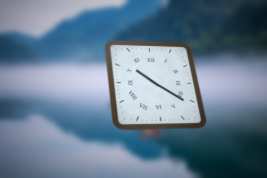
10:21
